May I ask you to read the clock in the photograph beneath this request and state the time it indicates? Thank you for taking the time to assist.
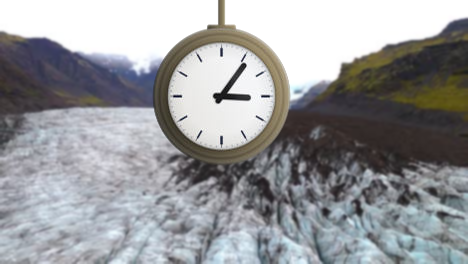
3:06
